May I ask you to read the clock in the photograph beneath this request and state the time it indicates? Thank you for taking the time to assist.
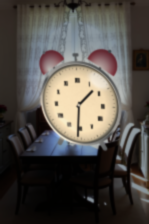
1:31
